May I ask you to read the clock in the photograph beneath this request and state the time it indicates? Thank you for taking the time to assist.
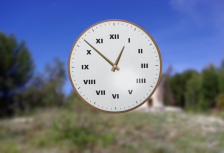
12:52
